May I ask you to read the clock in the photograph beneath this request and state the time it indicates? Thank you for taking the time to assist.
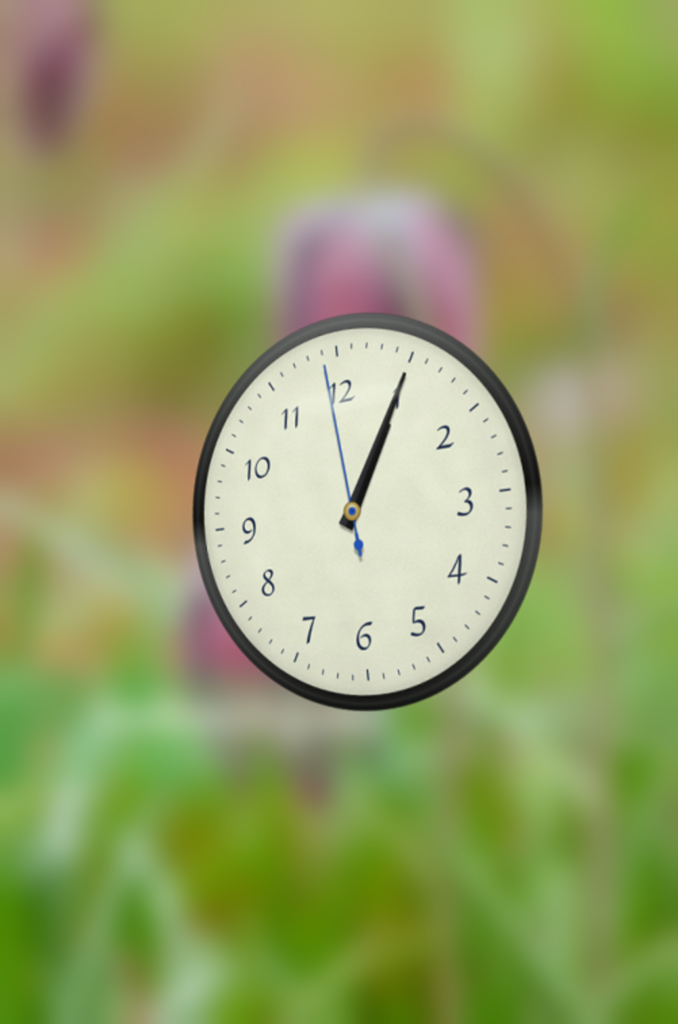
1:04:59
